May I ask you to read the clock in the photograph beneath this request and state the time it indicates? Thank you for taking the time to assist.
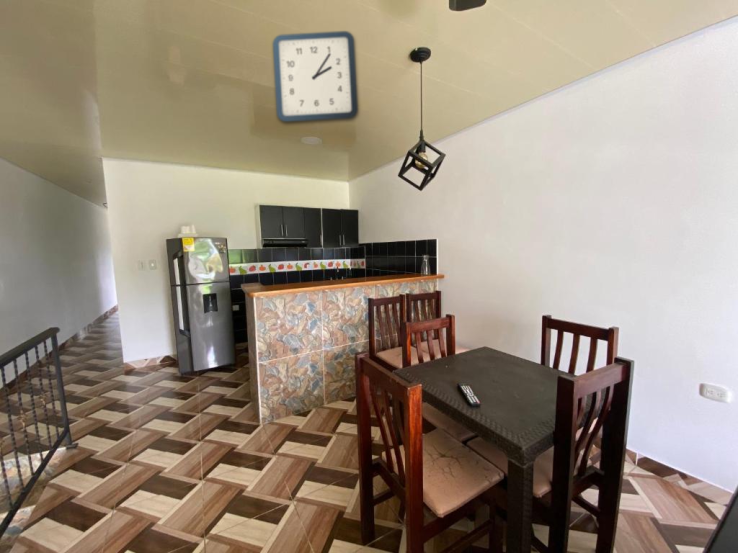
2:06
